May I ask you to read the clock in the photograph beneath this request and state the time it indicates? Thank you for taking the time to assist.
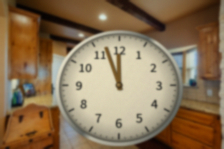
11:57
